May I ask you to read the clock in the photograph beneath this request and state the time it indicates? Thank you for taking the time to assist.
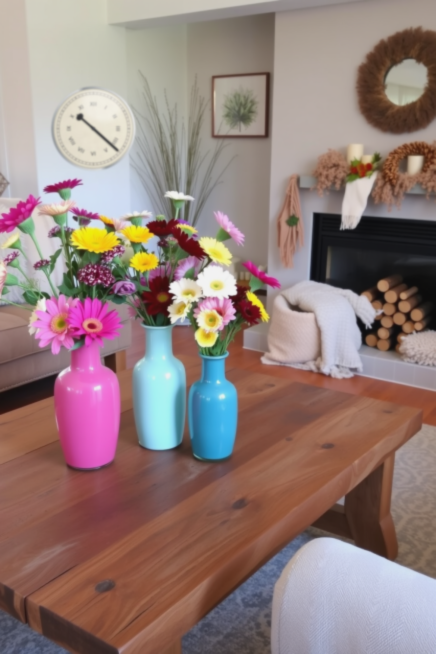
10:22
